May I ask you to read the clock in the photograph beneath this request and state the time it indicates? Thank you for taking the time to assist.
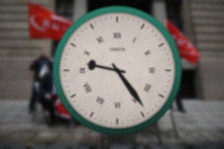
9:24
